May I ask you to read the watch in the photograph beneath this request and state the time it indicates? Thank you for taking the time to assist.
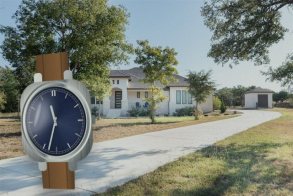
11:33
